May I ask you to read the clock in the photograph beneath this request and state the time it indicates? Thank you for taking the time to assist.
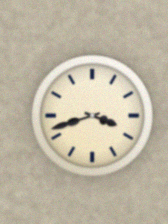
3:42
